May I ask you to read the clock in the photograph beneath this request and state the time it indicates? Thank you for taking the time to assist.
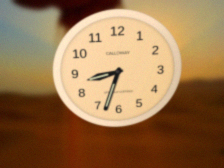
8:33
